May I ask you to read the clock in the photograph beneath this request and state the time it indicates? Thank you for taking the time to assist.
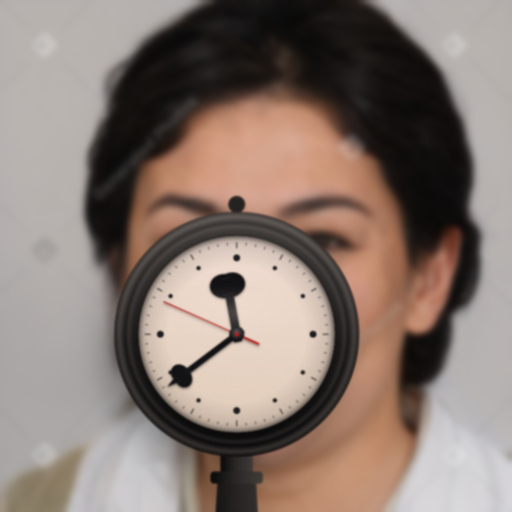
11:38:49
